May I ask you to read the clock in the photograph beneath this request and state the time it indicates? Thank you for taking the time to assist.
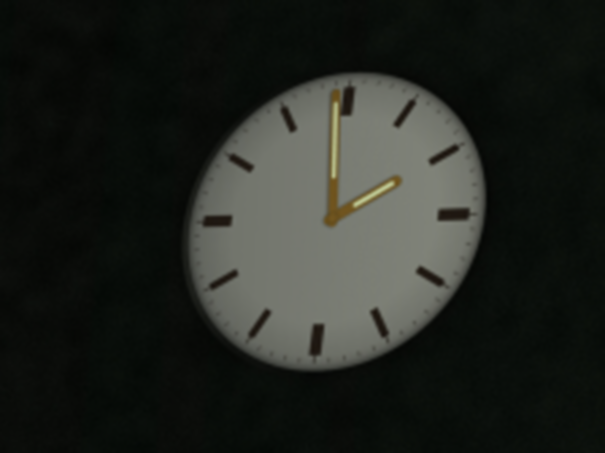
1:59
